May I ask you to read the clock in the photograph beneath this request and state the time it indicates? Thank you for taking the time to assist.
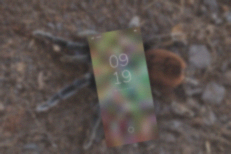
9:19
